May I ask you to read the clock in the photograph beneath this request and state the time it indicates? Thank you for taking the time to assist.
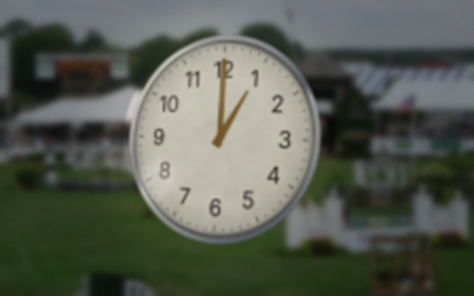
1:00
